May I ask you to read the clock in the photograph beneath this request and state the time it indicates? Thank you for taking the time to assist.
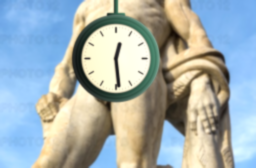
12:29
